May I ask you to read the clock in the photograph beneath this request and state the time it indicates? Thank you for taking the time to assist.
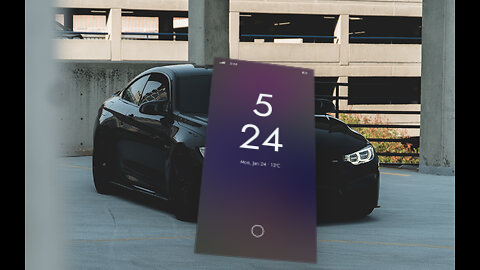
5:24
